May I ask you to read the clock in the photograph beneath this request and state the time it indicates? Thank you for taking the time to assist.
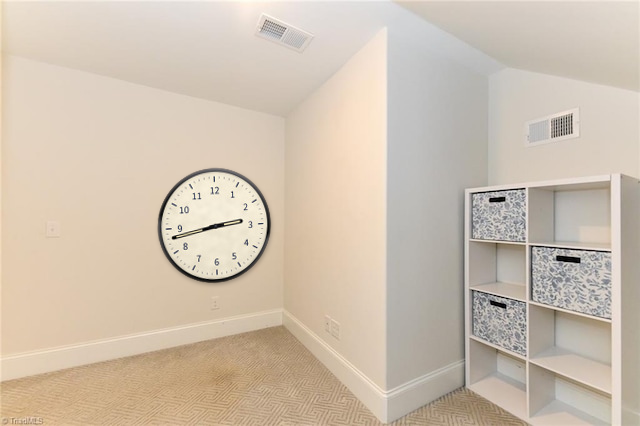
2:43
